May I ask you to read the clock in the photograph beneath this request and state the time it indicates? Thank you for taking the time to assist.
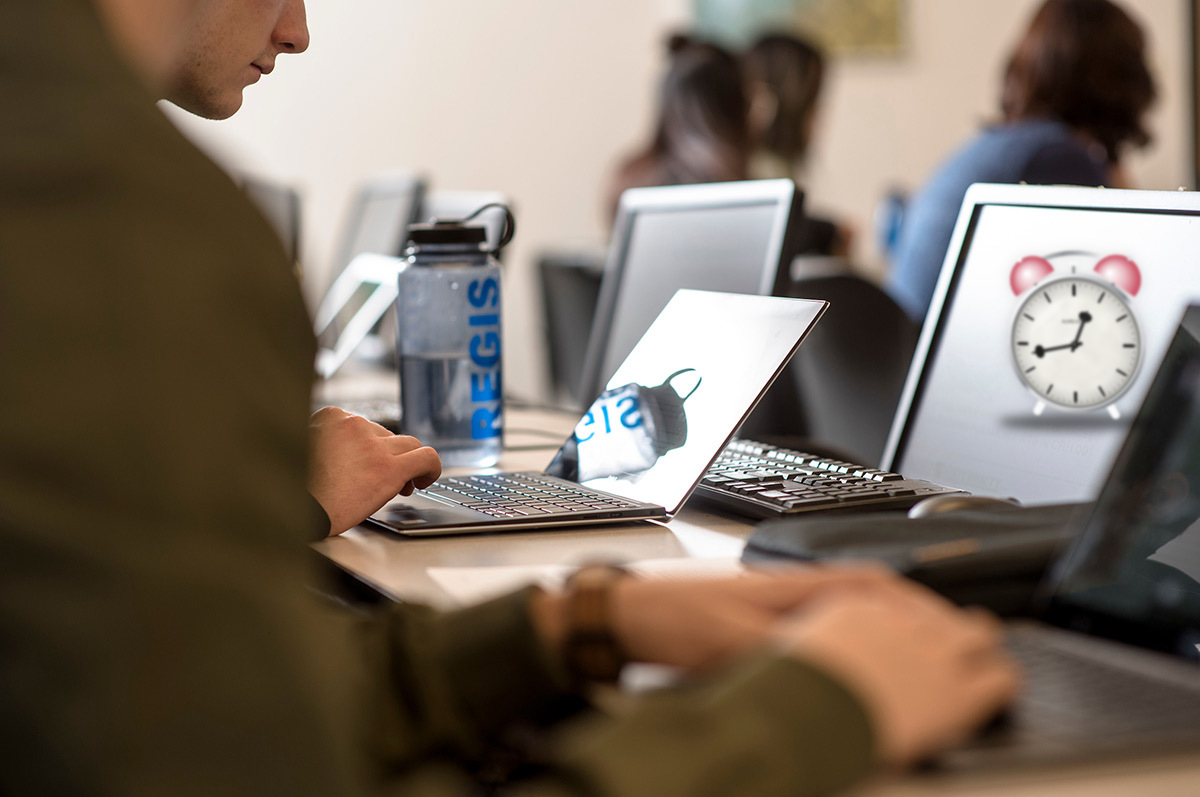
12:43
